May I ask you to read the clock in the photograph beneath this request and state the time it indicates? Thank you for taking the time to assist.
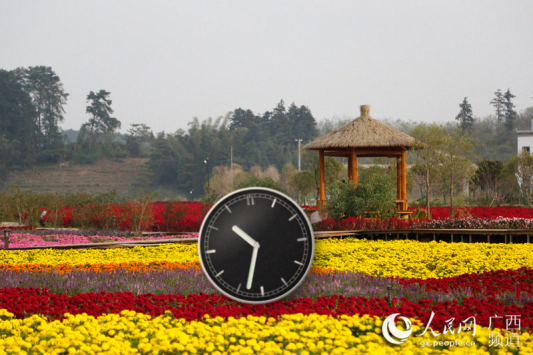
10:33
